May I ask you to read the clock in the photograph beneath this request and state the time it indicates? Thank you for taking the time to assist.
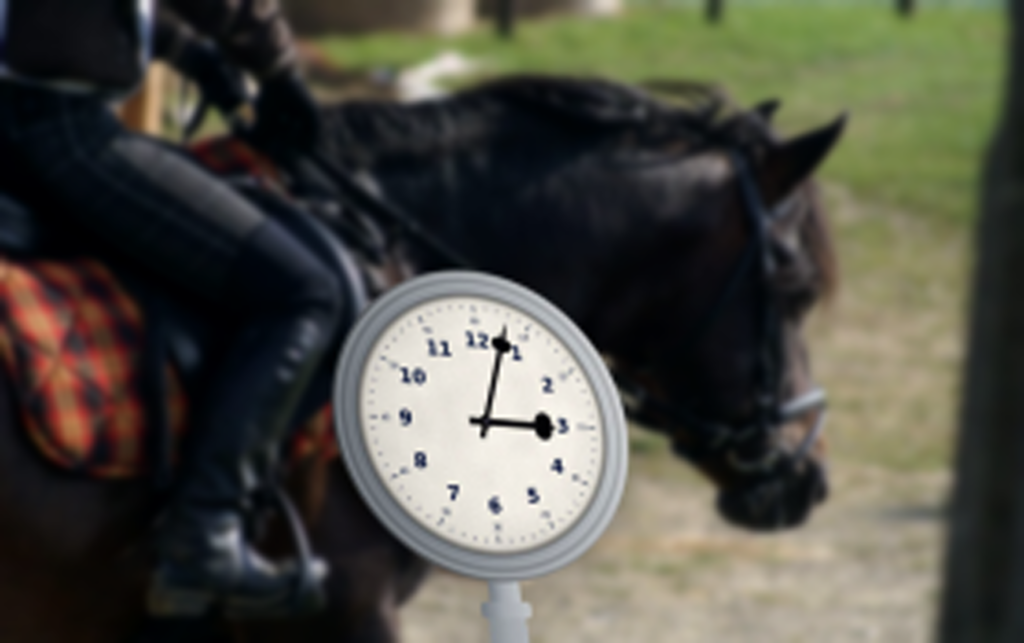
3:03
